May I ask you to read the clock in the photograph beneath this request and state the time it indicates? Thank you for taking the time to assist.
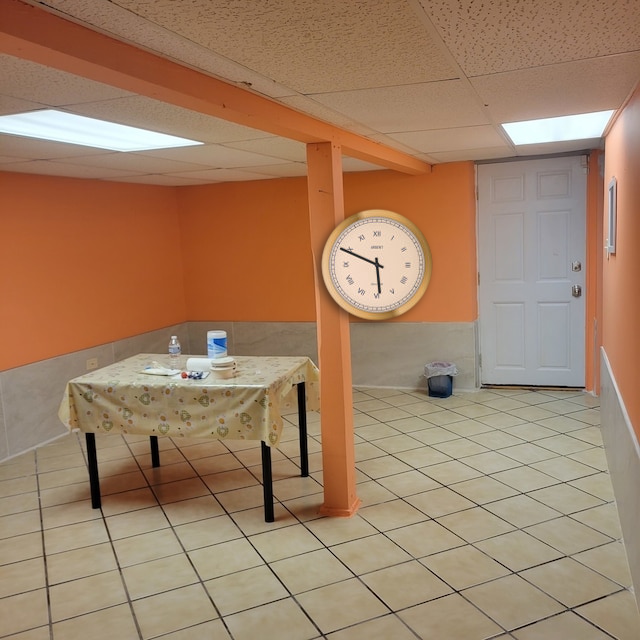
5:49
